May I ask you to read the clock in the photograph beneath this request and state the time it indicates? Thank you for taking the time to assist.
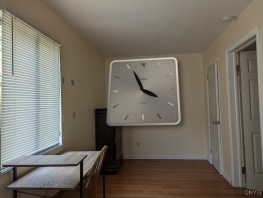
3:56
